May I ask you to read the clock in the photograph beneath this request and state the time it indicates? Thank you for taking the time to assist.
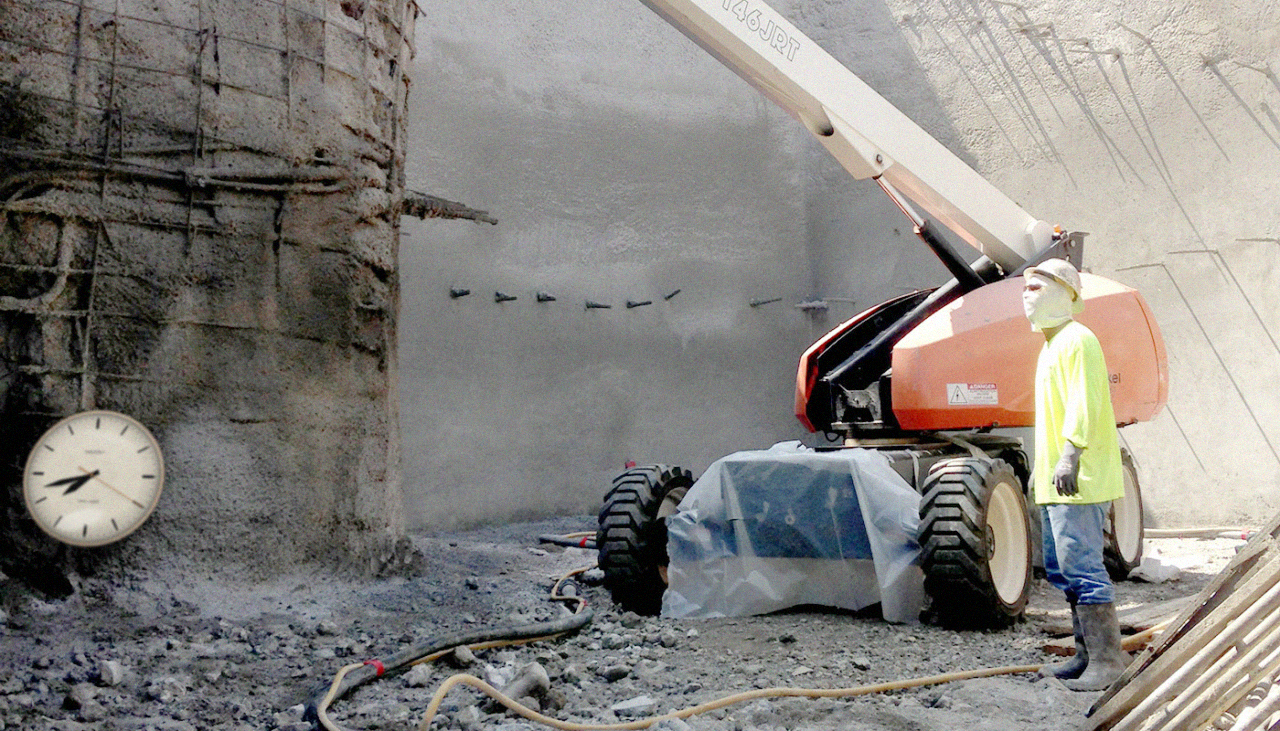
7:42:20
